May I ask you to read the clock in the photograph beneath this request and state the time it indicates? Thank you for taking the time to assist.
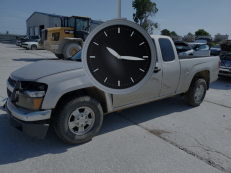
10:16
